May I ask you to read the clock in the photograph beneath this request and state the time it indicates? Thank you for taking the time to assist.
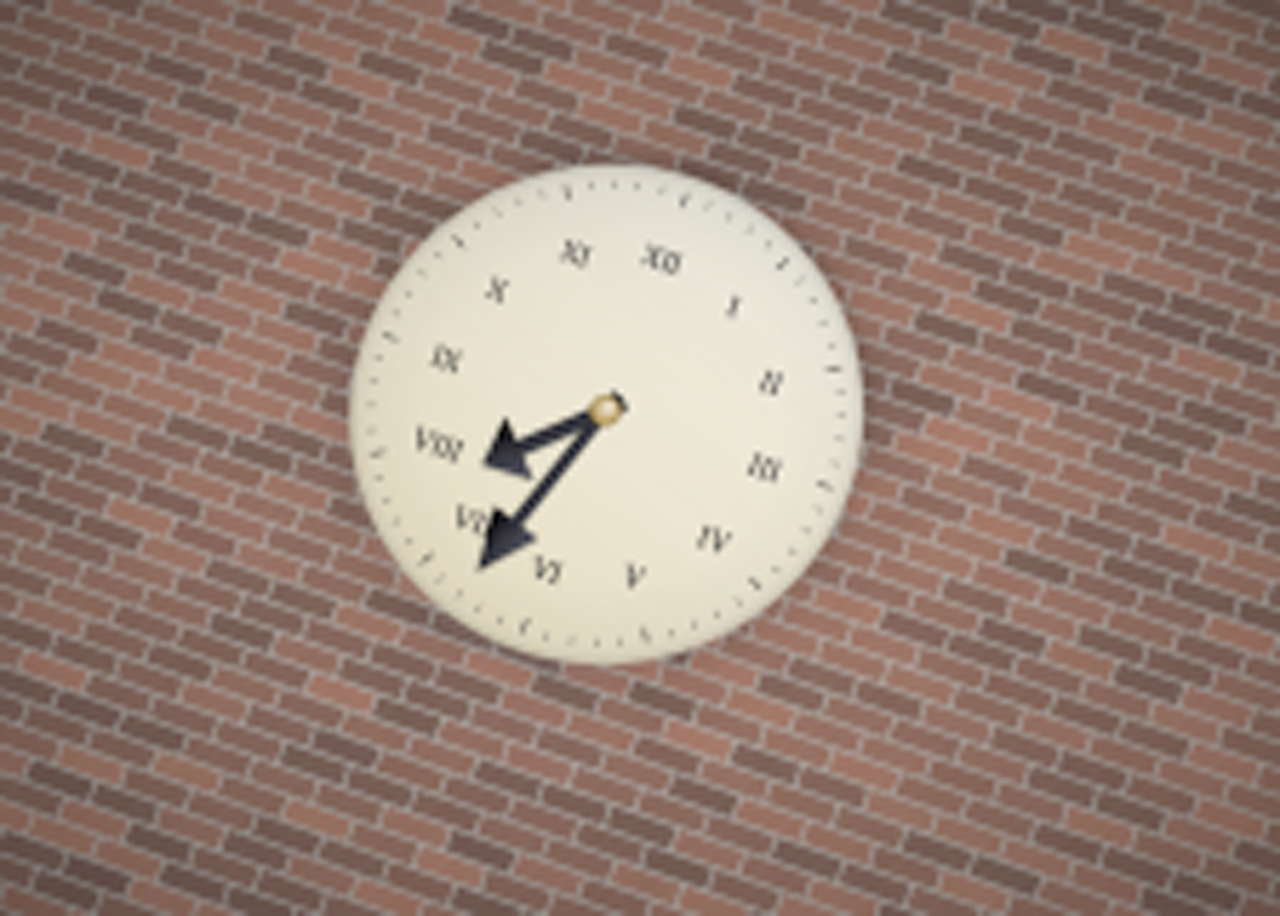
7:33
